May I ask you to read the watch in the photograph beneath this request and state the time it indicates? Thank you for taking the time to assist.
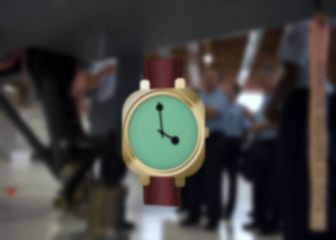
3:59
